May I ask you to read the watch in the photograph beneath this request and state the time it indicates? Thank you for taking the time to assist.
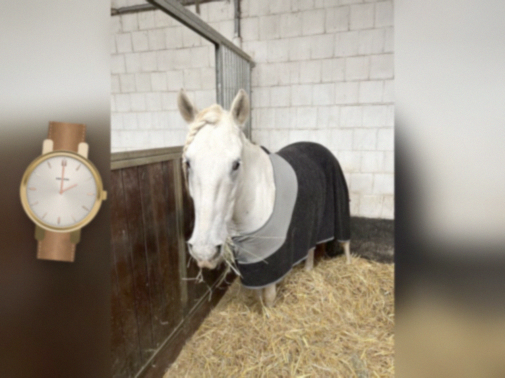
2:00
